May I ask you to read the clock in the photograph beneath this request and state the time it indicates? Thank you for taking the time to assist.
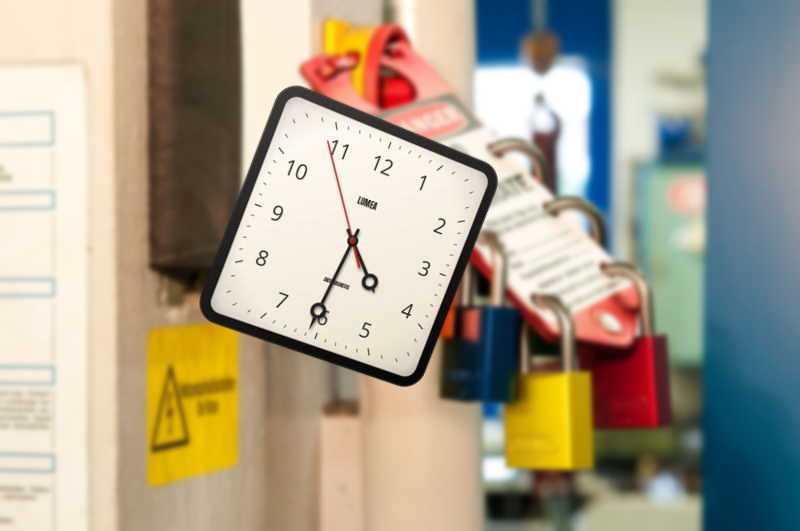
4:30:54
